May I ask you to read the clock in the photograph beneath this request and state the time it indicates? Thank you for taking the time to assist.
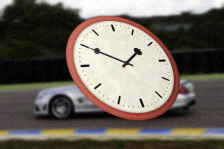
1:50
